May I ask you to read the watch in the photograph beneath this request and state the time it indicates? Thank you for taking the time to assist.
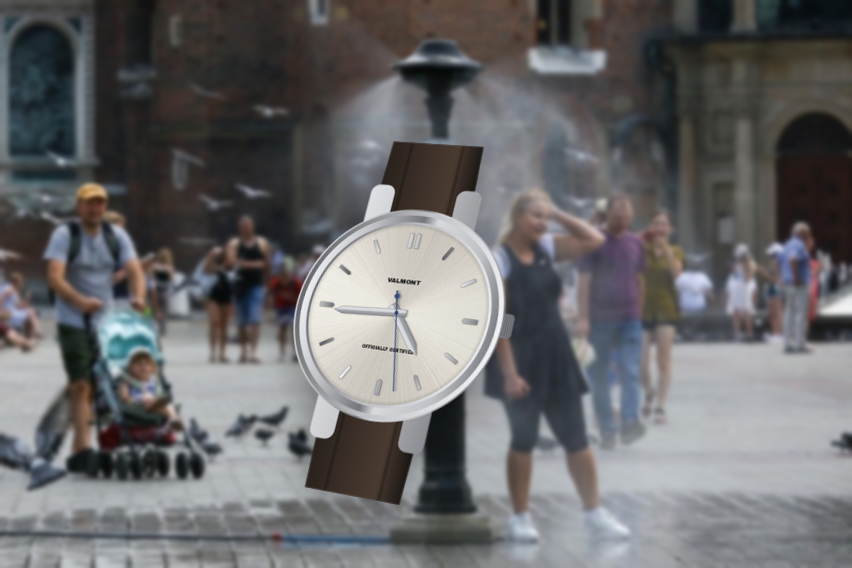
4:44:28
